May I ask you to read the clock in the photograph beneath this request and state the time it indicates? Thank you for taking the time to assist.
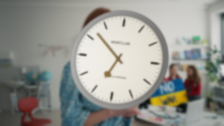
6:52
